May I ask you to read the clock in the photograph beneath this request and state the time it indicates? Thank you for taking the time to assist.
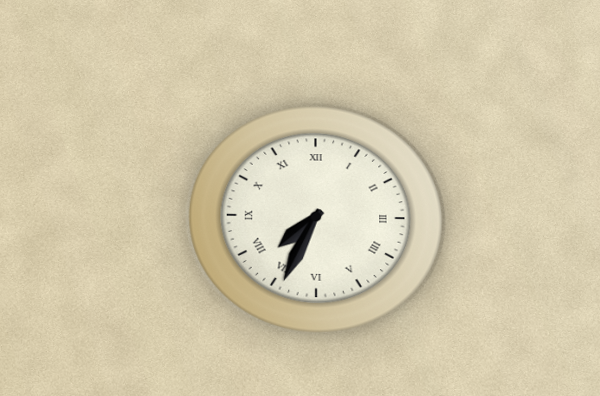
7:34
